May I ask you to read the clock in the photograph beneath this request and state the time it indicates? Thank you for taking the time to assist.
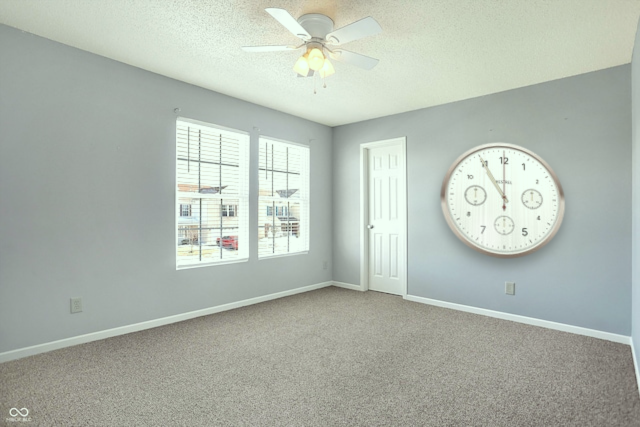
10:55
